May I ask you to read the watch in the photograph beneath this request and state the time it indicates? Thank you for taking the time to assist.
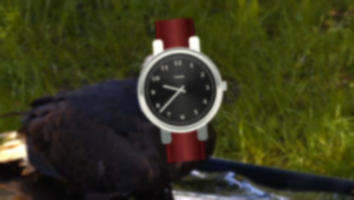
9:38
